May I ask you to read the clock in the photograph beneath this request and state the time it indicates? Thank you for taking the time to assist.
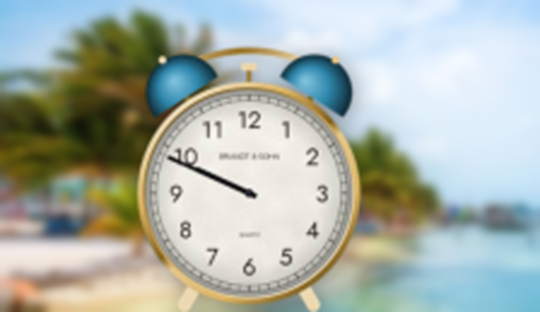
9:49
